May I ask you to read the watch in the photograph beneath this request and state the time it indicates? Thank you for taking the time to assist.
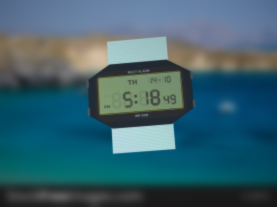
5:18:49
